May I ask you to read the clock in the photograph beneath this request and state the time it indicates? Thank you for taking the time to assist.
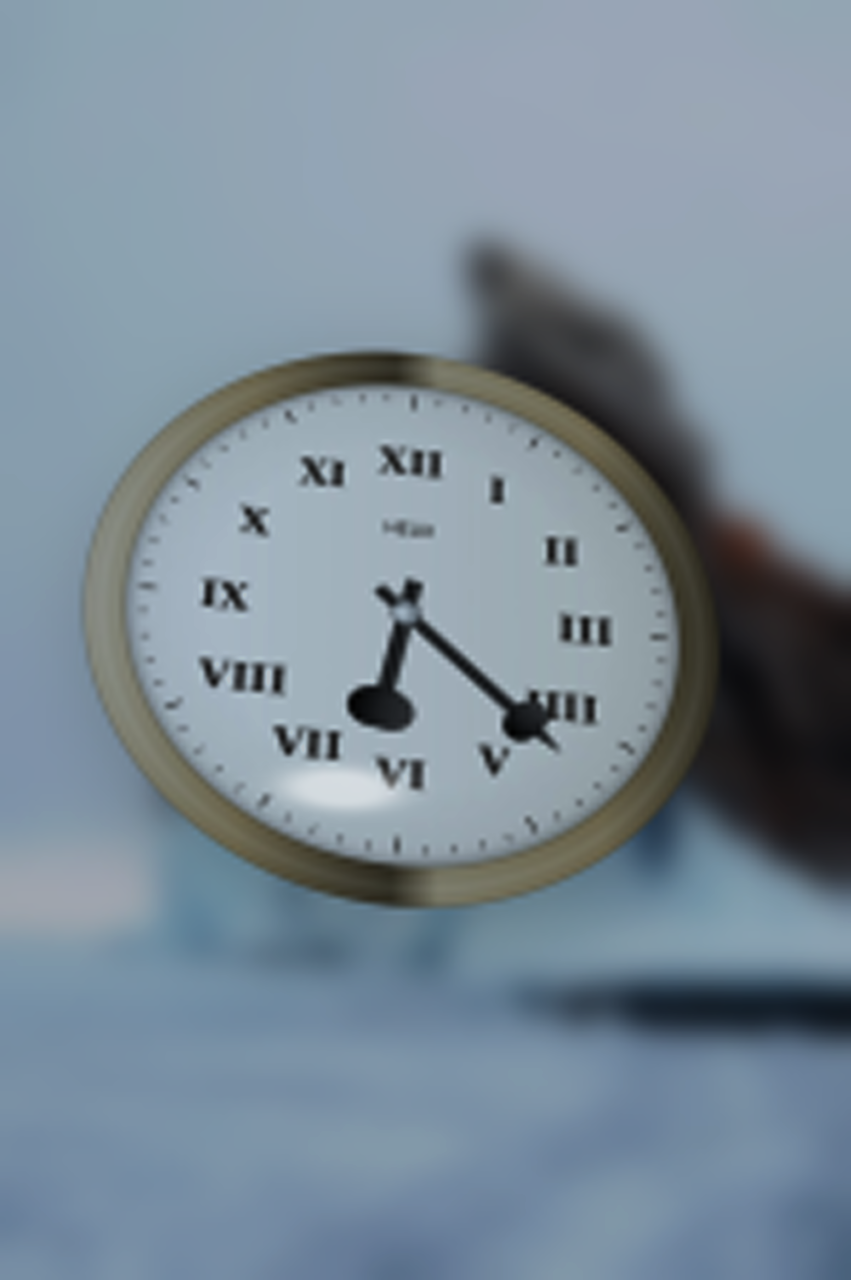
6:22
